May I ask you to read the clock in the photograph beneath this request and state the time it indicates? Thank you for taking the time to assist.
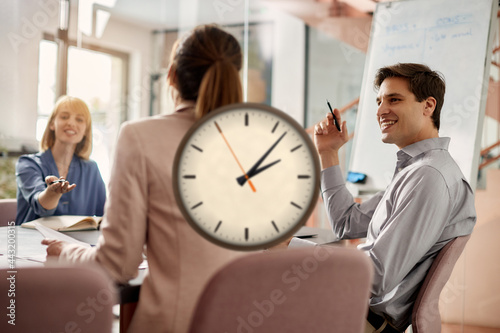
2:06:55
